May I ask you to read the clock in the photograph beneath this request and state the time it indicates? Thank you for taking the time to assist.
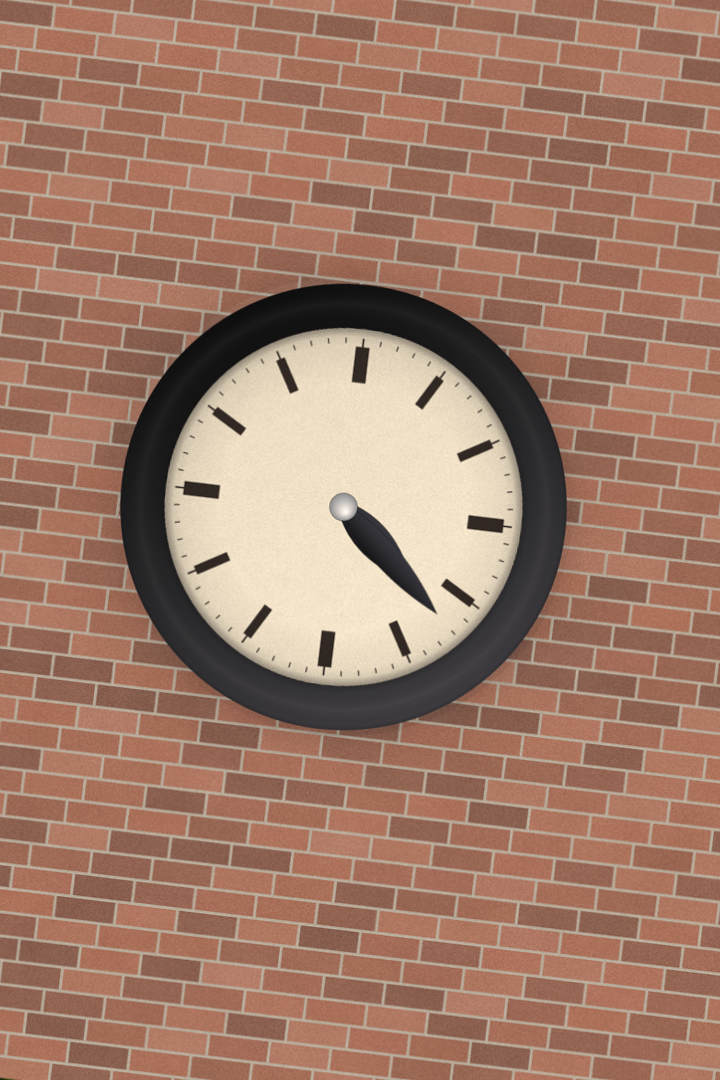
4:22
